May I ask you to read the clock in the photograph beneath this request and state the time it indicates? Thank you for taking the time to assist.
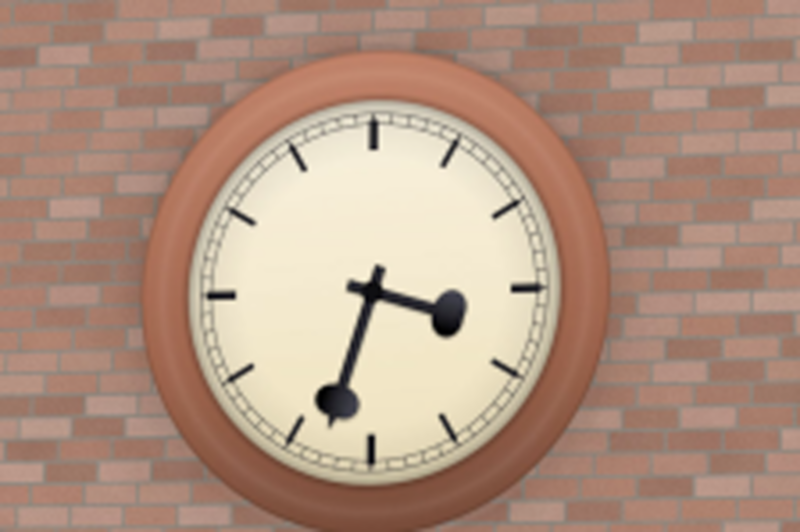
3:33
